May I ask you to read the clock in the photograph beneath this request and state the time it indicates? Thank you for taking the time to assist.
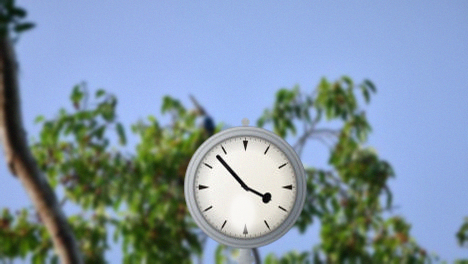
3:53
